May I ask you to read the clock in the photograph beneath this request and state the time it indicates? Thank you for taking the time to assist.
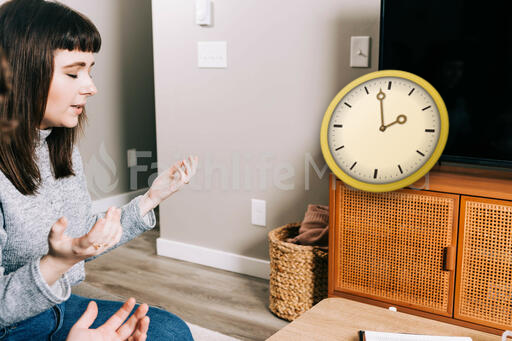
1:58
